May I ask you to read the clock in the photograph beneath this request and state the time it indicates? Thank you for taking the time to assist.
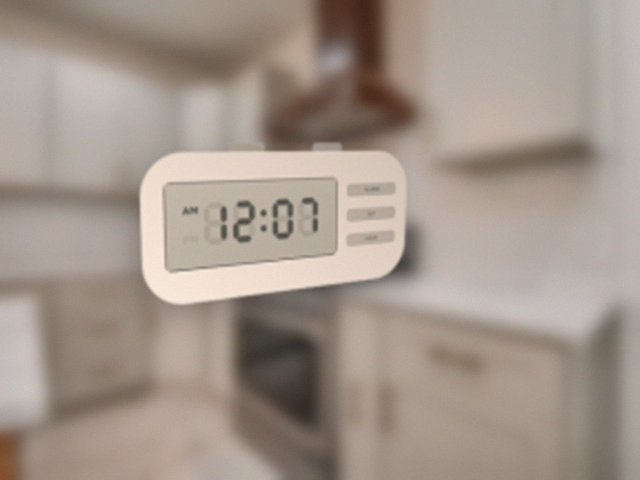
12:07
